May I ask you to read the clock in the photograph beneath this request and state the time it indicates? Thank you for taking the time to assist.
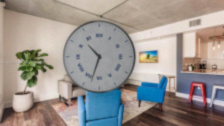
10:33
